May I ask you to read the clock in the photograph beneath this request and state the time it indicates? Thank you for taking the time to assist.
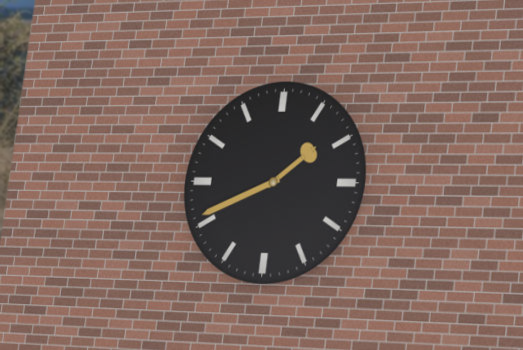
1:41
